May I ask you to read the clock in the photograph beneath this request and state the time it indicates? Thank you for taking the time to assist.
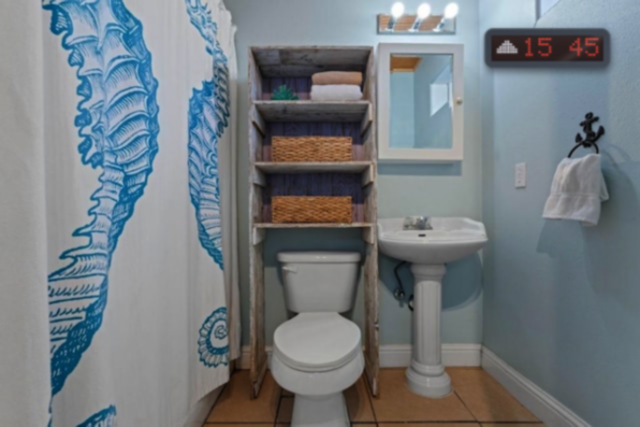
15:45
